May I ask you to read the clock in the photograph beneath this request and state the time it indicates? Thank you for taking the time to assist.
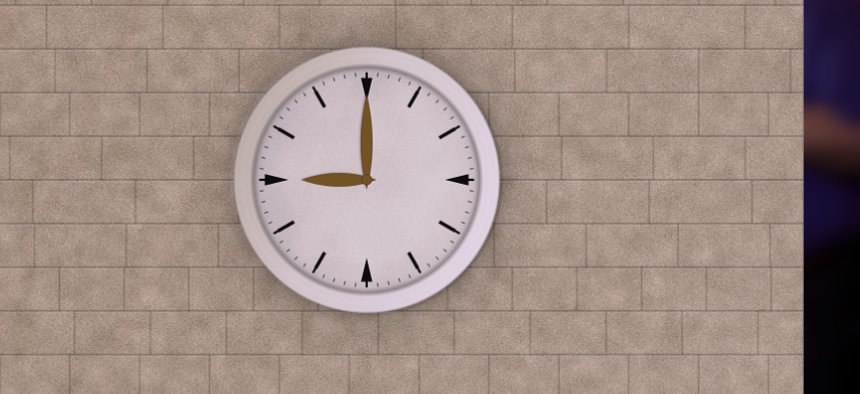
9:00
